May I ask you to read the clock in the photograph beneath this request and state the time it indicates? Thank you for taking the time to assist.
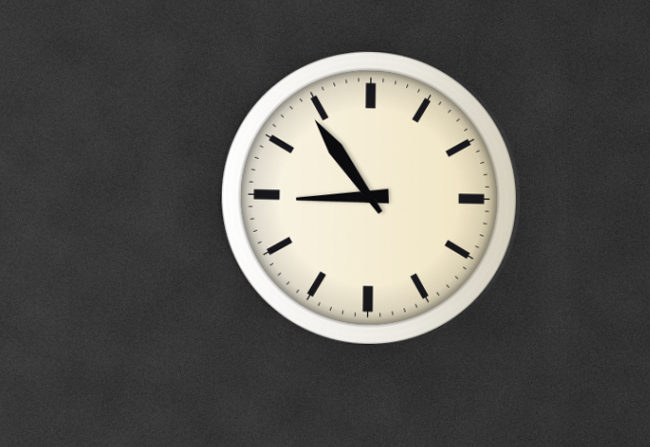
8:54
